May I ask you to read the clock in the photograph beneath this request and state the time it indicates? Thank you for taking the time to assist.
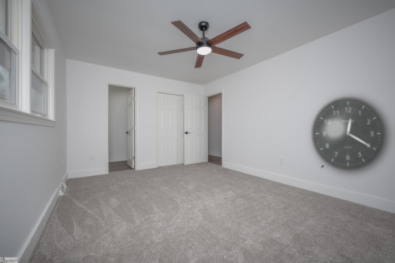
12:20
